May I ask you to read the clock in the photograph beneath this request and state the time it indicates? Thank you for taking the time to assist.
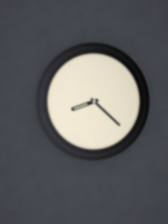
8:22
